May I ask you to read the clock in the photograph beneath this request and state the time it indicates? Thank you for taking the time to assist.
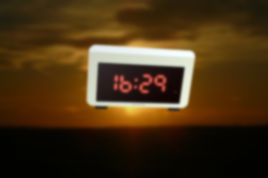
16:29
